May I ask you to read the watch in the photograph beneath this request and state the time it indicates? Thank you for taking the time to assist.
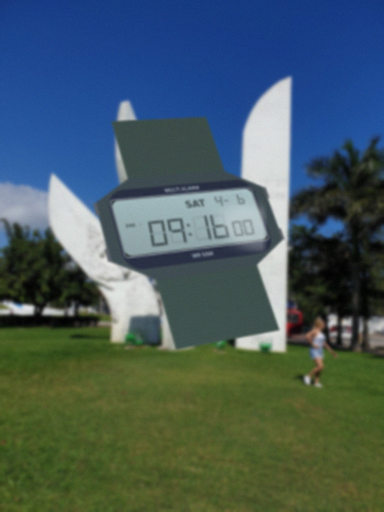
9:16:00
